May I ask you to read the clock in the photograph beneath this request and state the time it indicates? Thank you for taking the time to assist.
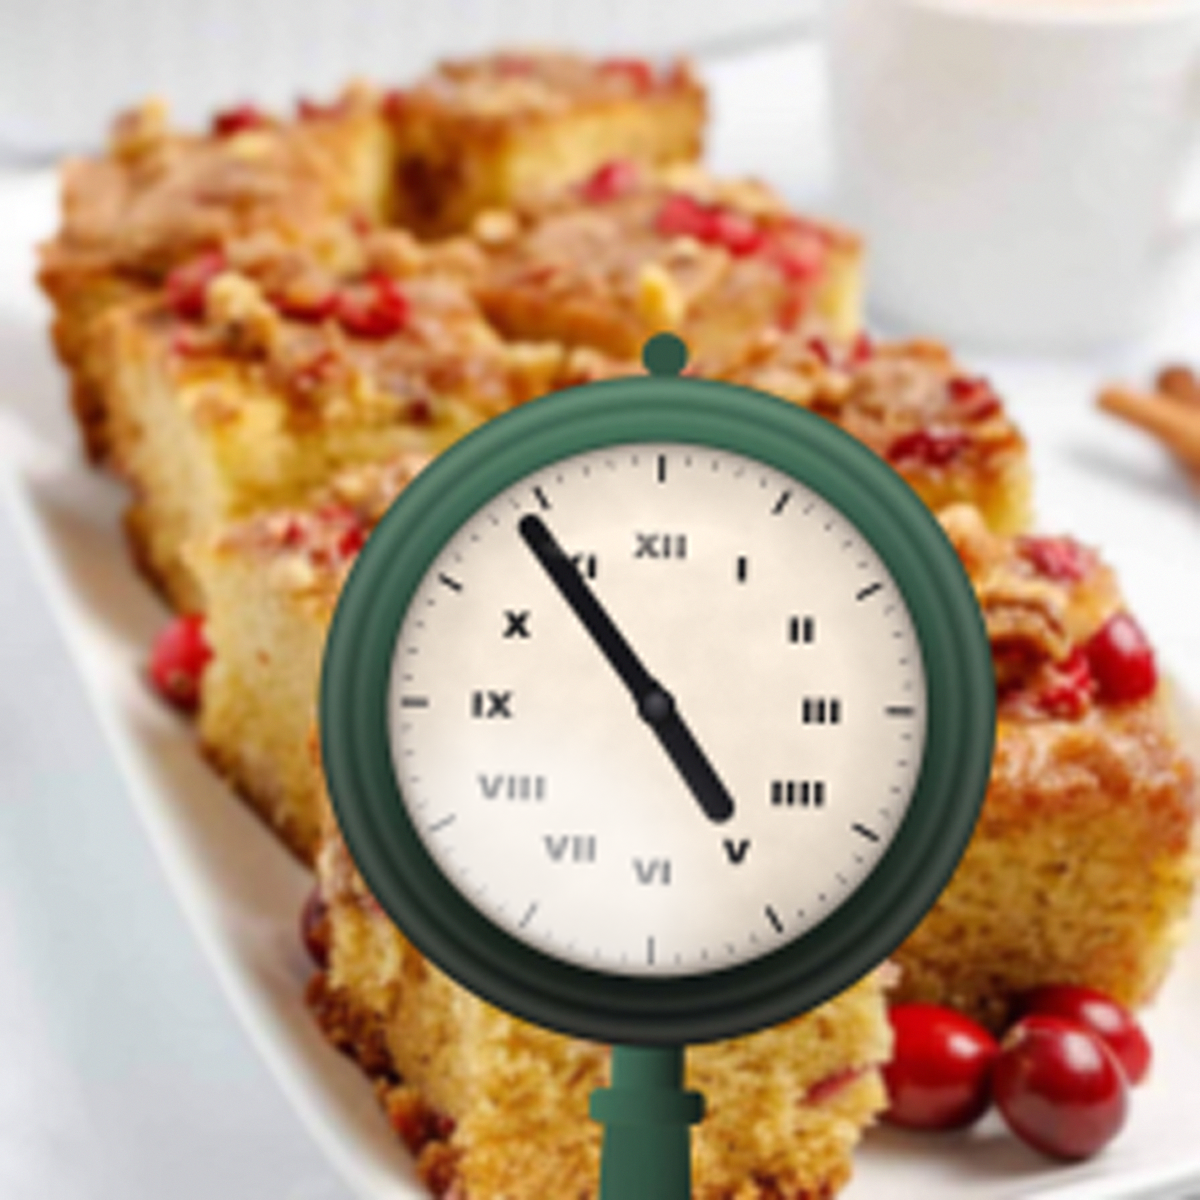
4:54
